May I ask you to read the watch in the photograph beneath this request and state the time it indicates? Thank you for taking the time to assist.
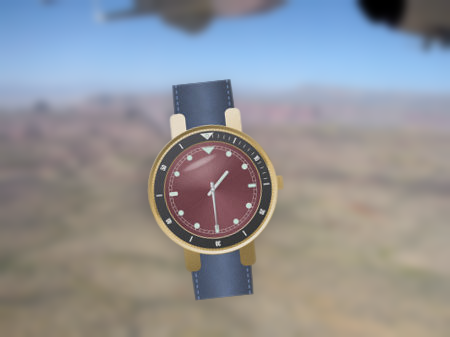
1:30
